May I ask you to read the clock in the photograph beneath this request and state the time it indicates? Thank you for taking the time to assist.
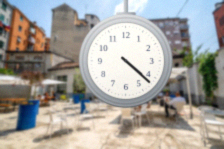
4:22
